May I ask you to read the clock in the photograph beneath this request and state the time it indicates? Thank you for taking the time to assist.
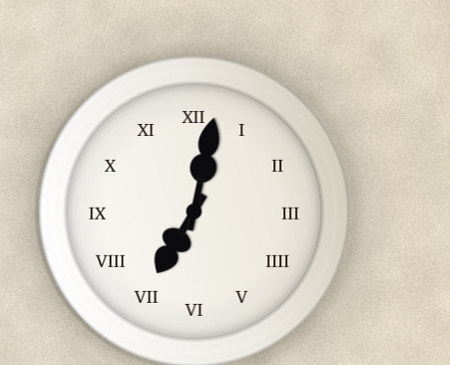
7:02
